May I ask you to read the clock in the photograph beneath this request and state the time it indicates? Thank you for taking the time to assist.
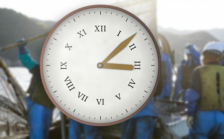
3:08
